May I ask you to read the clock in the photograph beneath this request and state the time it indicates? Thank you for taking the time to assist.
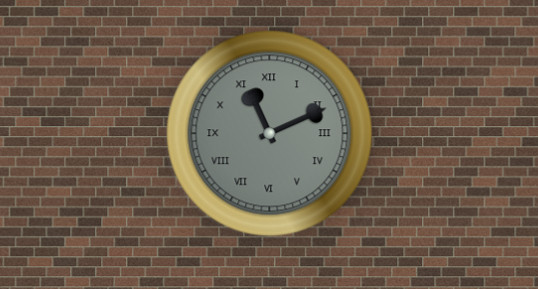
11:11
